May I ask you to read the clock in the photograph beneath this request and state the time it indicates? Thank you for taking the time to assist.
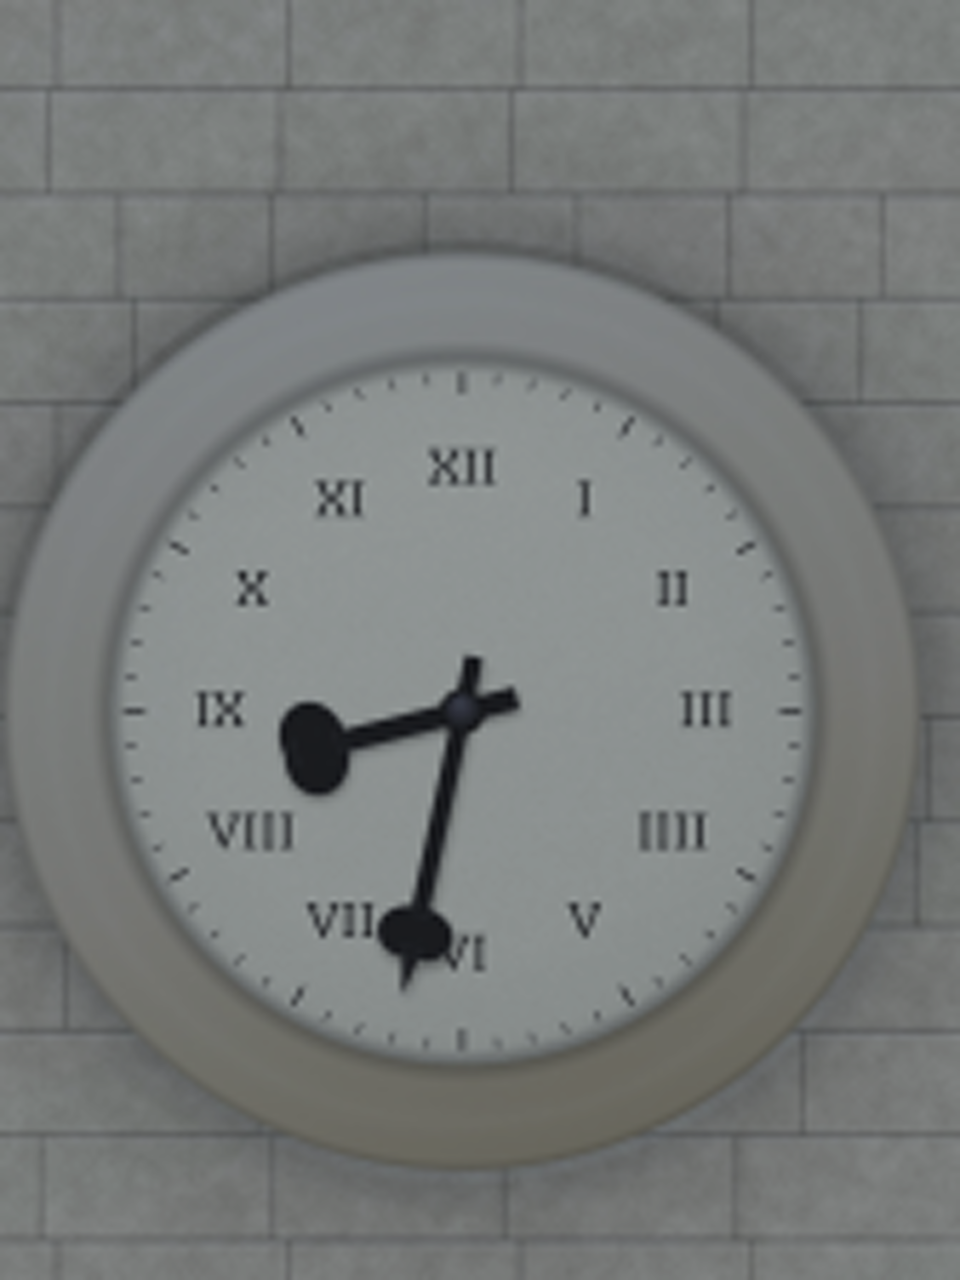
8:32
